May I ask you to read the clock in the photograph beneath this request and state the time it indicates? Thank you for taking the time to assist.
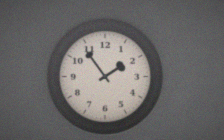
1:54
